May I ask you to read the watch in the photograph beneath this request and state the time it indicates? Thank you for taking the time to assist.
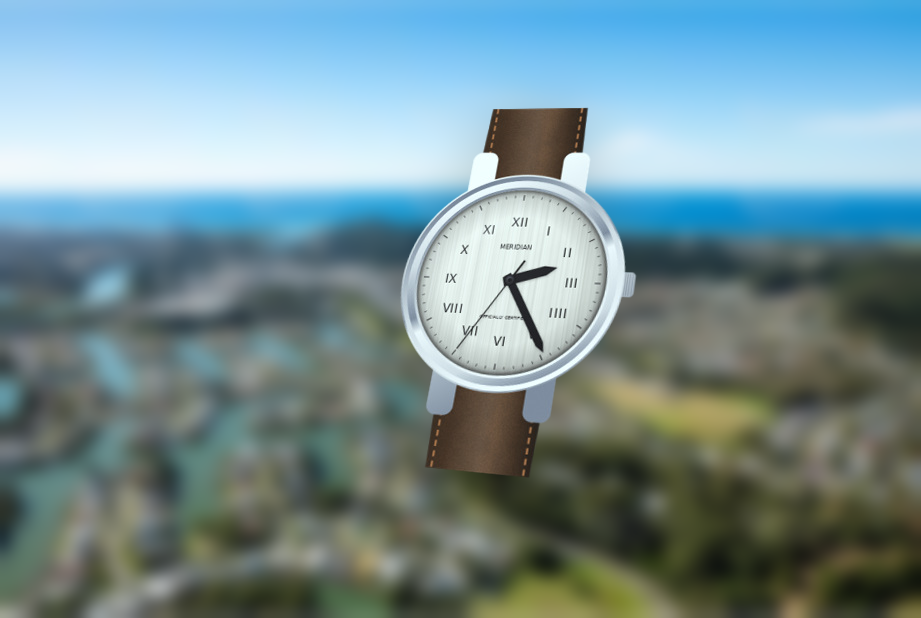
2:24:35
